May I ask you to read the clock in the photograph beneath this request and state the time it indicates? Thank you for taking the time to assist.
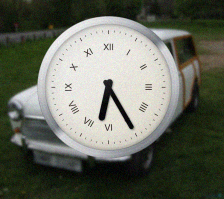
6:25
